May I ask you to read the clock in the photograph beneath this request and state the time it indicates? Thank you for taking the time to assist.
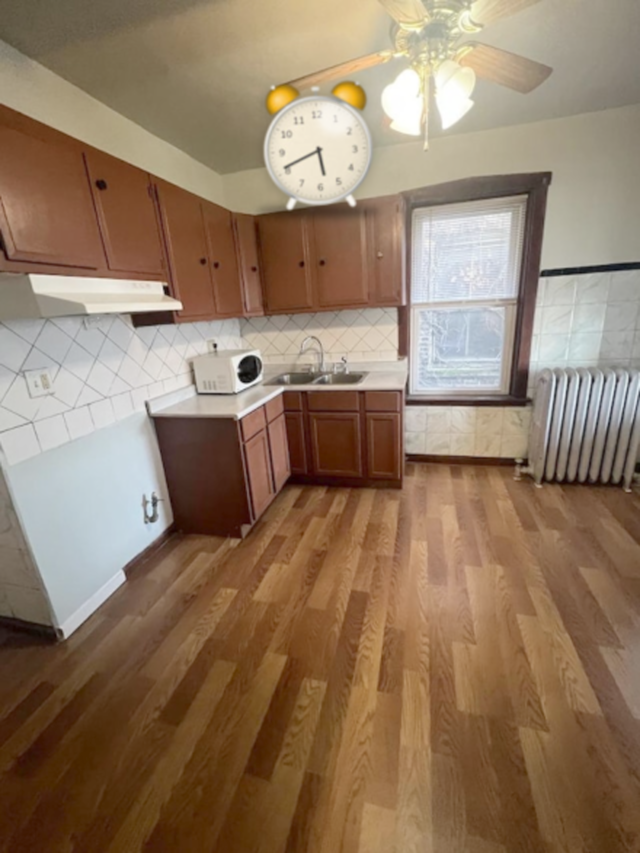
5:41
